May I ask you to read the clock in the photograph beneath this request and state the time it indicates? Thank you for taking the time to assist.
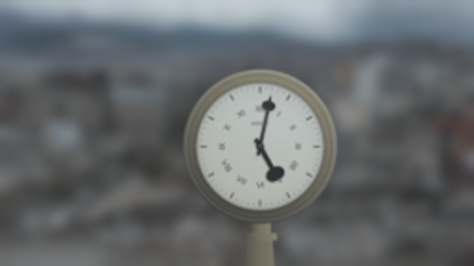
5:02
